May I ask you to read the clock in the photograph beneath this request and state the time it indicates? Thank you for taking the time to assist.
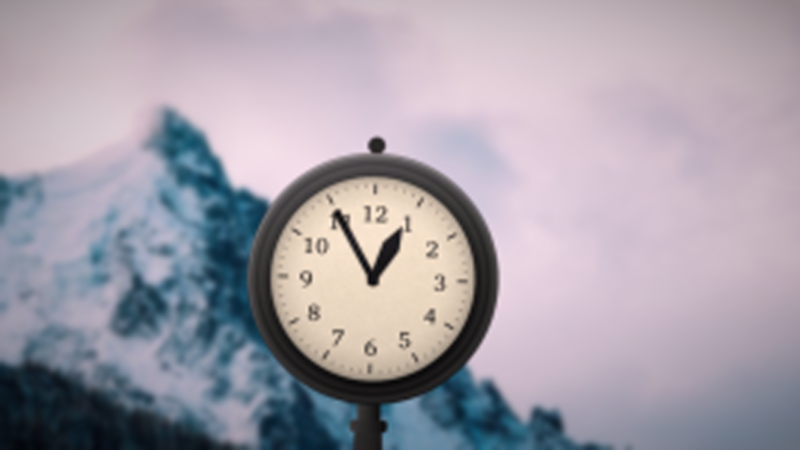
12:55
